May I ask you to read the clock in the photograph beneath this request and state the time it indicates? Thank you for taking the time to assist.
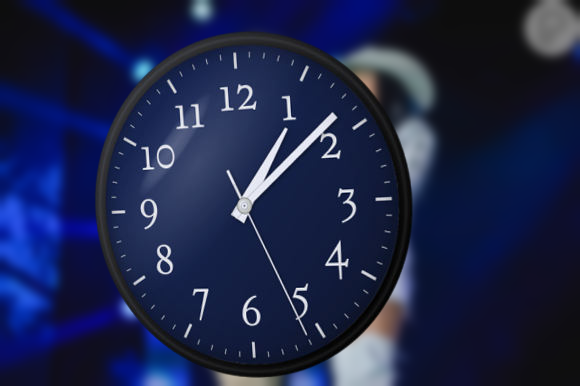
1:08:26
